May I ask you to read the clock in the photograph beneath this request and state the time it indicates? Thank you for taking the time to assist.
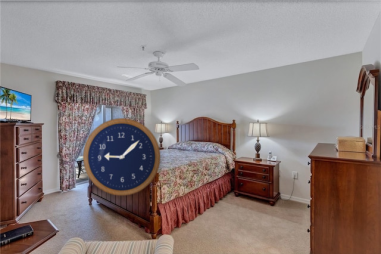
9:08
